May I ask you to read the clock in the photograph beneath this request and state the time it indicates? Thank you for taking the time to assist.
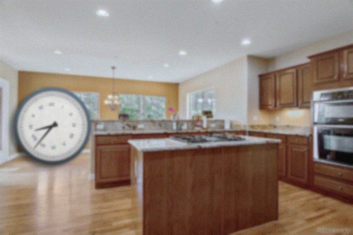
8:37
